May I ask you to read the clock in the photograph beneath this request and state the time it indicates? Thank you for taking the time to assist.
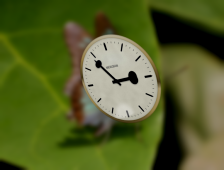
2:54
